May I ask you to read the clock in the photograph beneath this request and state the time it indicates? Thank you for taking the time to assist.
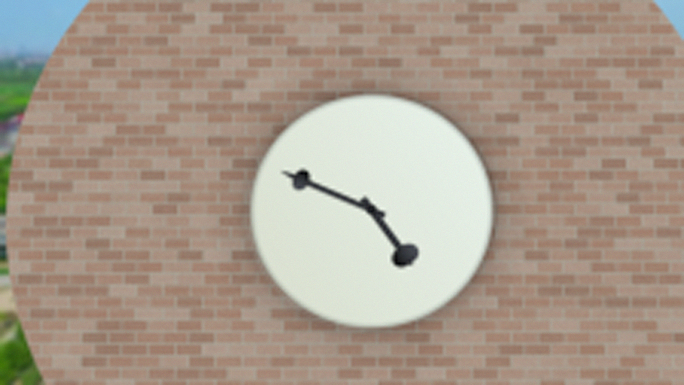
4:49
